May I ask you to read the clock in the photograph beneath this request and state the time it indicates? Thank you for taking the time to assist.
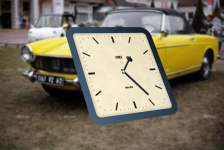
1:24
